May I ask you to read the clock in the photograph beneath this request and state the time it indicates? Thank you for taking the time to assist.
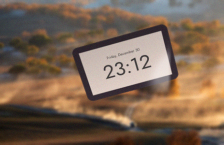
23:12
